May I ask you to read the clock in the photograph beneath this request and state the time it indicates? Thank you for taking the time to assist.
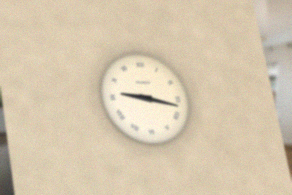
9:17
